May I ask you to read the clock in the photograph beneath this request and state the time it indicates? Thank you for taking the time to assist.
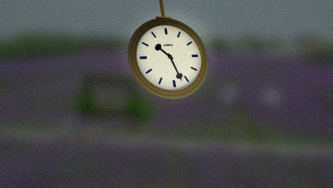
10:27
